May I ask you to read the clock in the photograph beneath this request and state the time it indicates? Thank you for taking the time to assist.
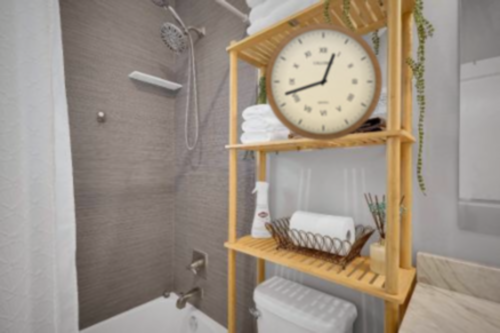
12:42
